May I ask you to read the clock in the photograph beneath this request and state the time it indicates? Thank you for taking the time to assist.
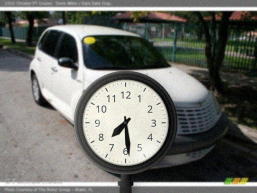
7:29
